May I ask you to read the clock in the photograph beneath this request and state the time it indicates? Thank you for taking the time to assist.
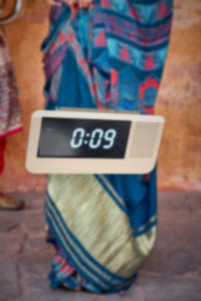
0:09
